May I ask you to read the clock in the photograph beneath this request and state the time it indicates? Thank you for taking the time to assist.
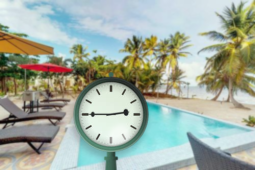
2:45
